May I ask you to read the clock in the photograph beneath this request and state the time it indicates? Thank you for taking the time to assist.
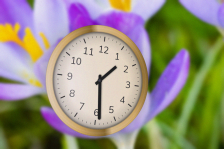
1:29
